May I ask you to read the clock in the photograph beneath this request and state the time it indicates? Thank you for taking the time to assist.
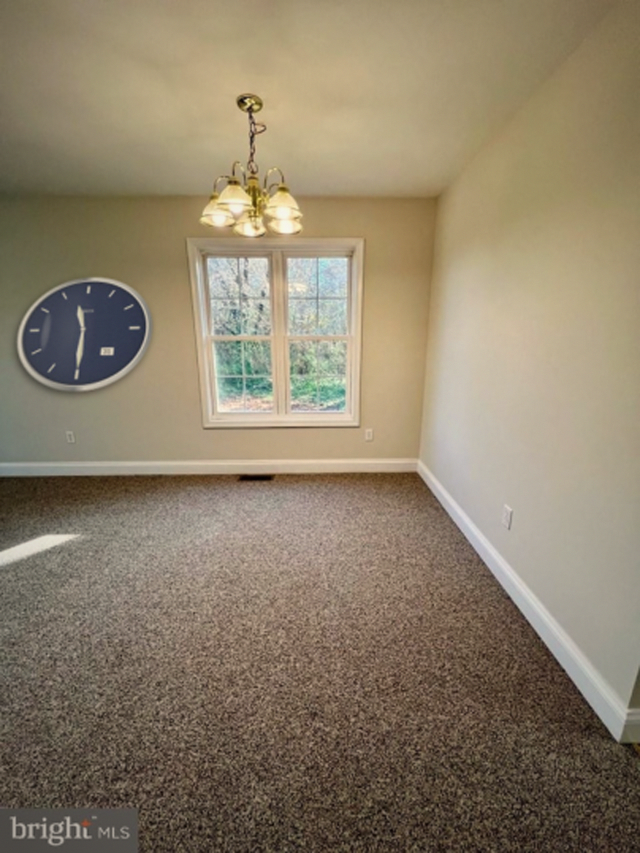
11:30
